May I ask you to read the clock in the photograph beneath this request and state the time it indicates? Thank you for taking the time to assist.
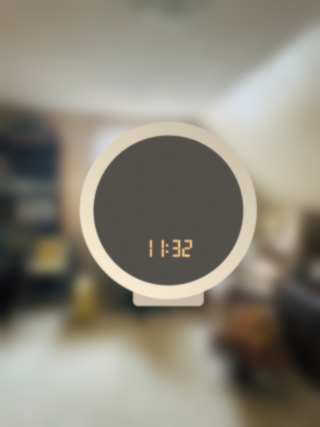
11:32
